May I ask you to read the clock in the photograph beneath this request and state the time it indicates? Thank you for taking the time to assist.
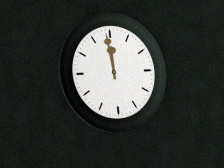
11:59
